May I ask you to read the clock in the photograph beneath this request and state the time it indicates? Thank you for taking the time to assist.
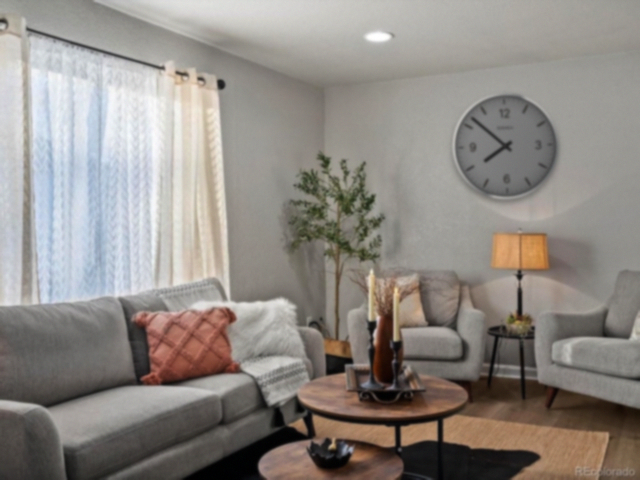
7:52
